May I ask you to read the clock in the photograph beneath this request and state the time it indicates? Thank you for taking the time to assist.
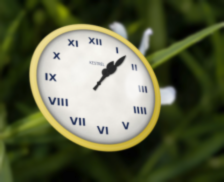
1:07
